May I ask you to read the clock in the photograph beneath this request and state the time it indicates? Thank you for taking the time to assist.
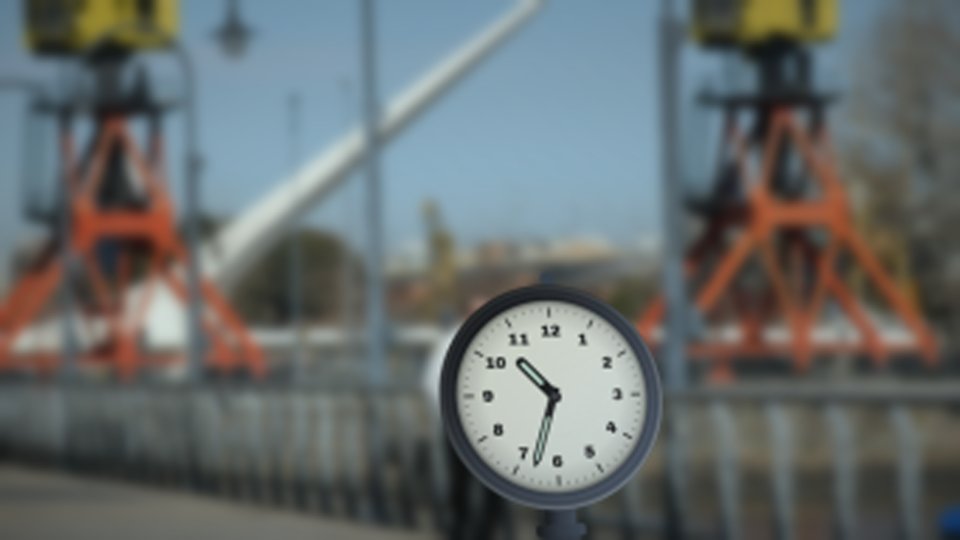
10:33
